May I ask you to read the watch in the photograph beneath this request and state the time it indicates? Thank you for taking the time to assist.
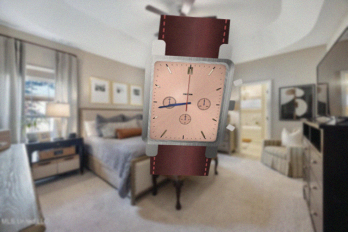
8:43
